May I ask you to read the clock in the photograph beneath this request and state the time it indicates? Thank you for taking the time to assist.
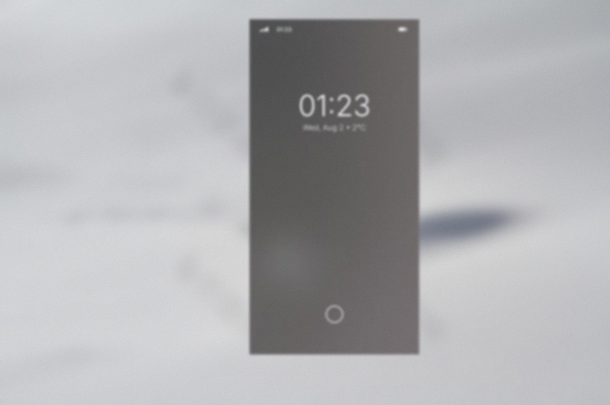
1:23
